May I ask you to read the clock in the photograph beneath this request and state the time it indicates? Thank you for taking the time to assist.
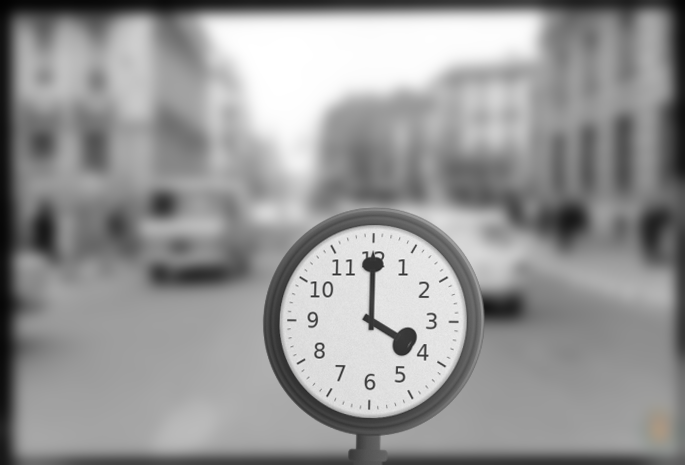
4:00
